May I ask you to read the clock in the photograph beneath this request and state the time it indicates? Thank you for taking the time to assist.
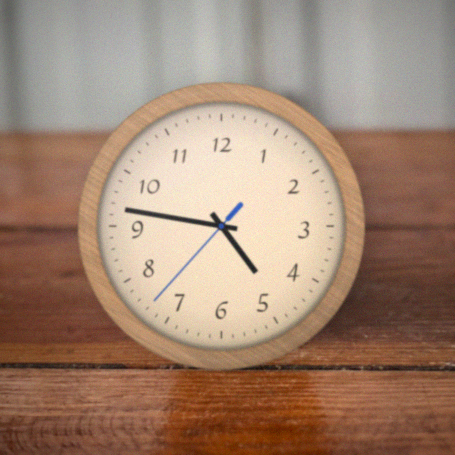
4:46:37
